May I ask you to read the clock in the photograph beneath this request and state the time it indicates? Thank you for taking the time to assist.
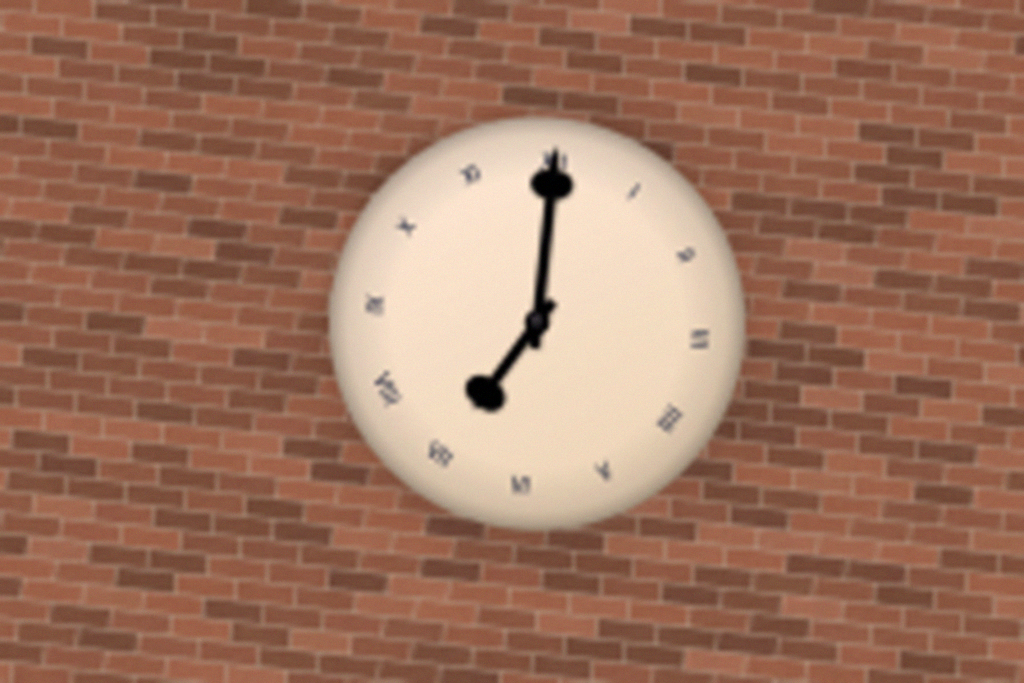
7:00
